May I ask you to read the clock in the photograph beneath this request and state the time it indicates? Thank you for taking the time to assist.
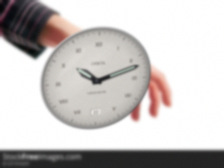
10:12
